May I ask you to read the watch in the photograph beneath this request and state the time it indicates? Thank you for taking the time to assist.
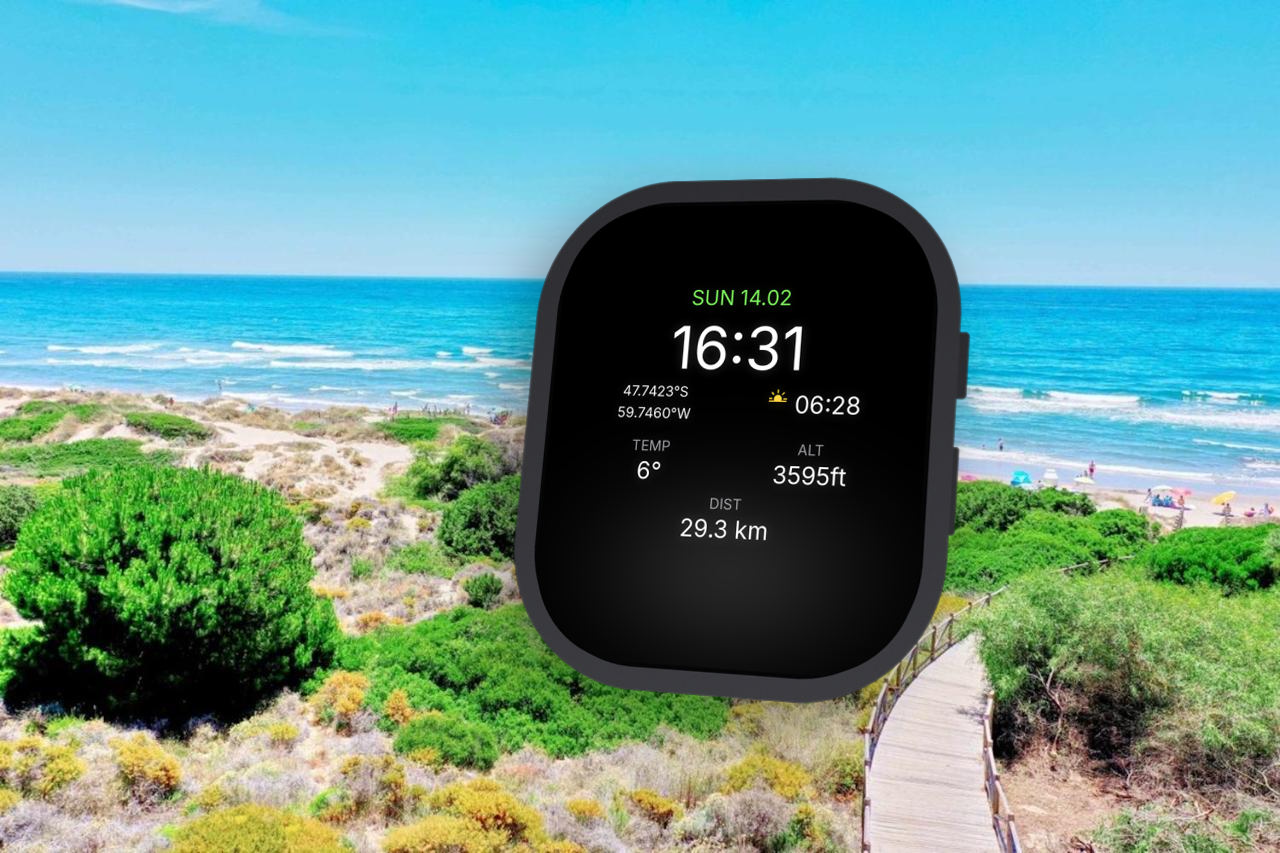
16:31
